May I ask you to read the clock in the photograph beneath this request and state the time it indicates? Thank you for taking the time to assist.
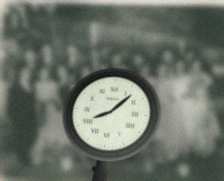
8:07
